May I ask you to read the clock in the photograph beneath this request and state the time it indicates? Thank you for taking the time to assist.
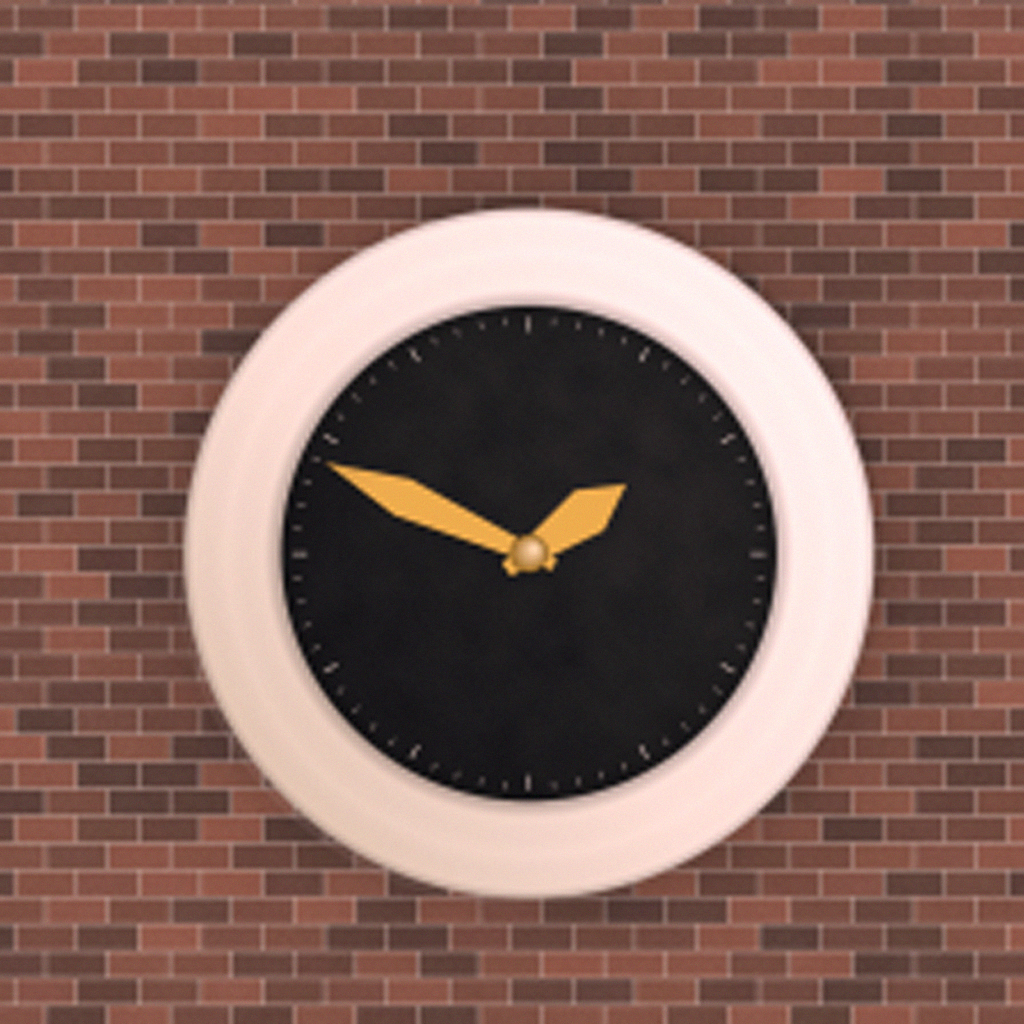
1:49
